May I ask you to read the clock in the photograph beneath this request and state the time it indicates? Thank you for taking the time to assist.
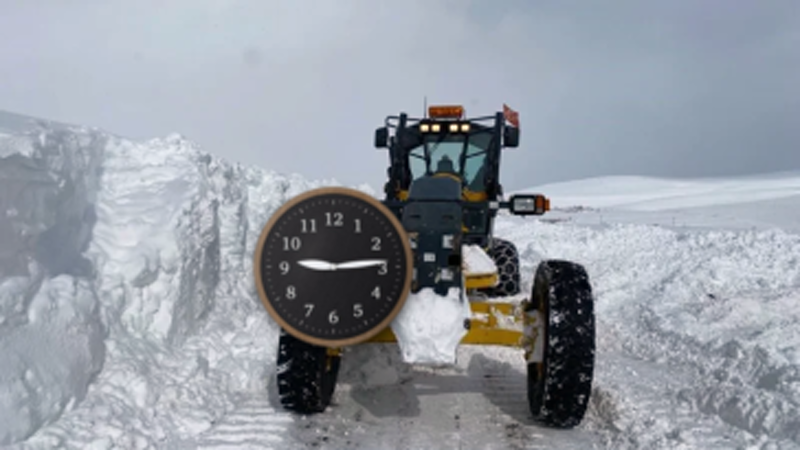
9:14
